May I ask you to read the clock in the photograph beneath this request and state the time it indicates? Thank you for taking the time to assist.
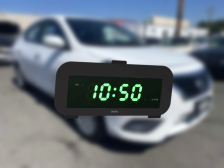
10:50
